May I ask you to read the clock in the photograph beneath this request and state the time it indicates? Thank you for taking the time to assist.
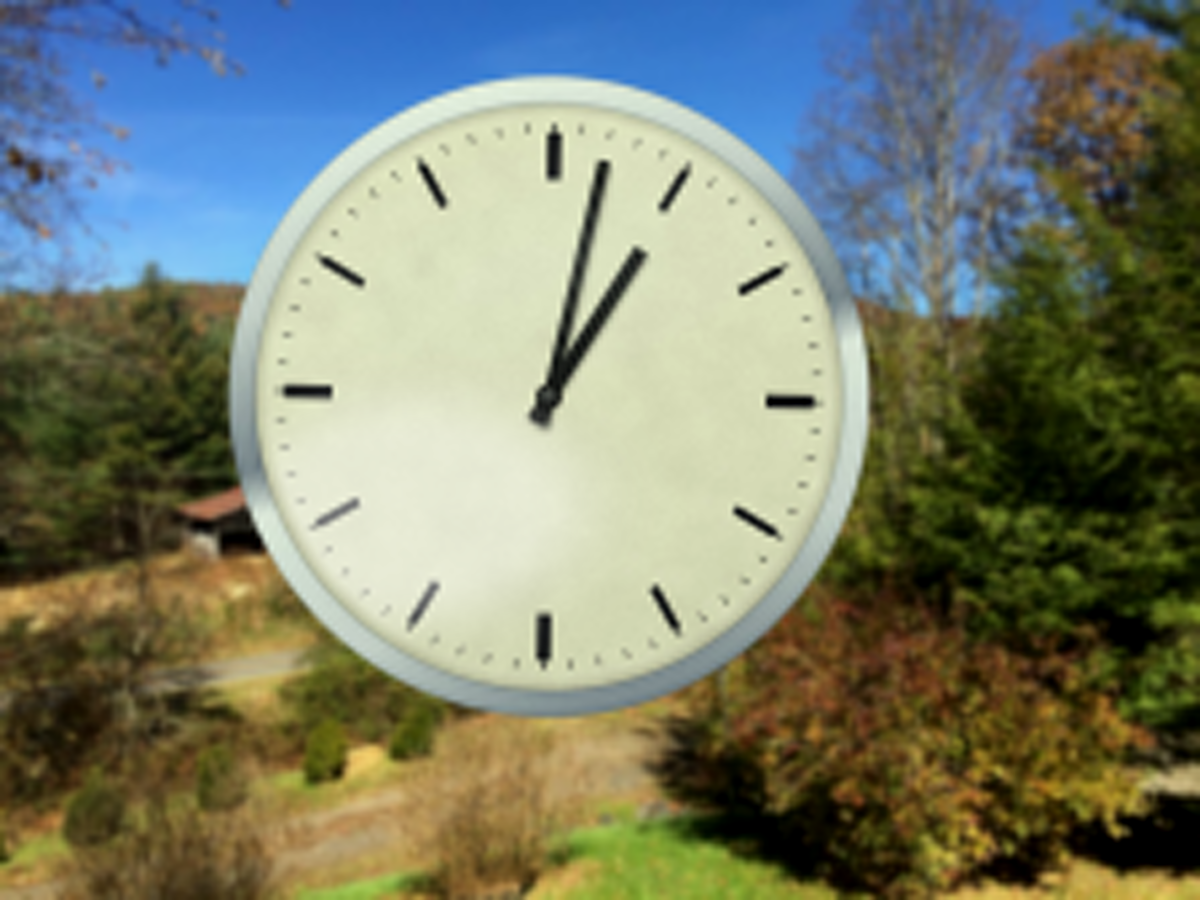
1:02
